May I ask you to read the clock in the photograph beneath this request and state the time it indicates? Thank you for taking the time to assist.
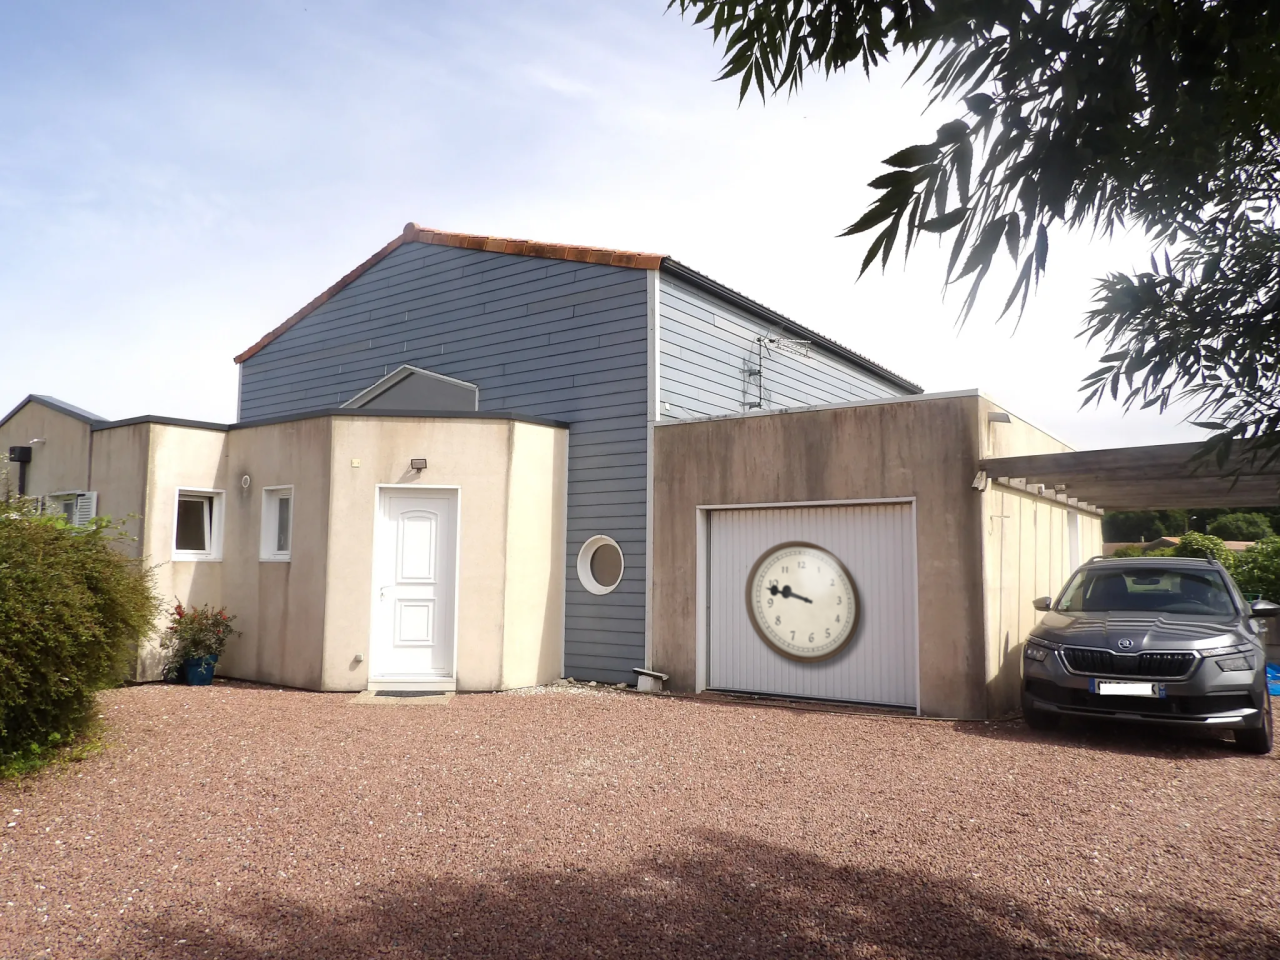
9:48
